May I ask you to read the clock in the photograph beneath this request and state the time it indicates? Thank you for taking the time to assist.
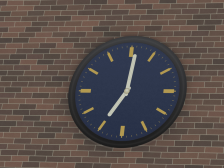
7:01
